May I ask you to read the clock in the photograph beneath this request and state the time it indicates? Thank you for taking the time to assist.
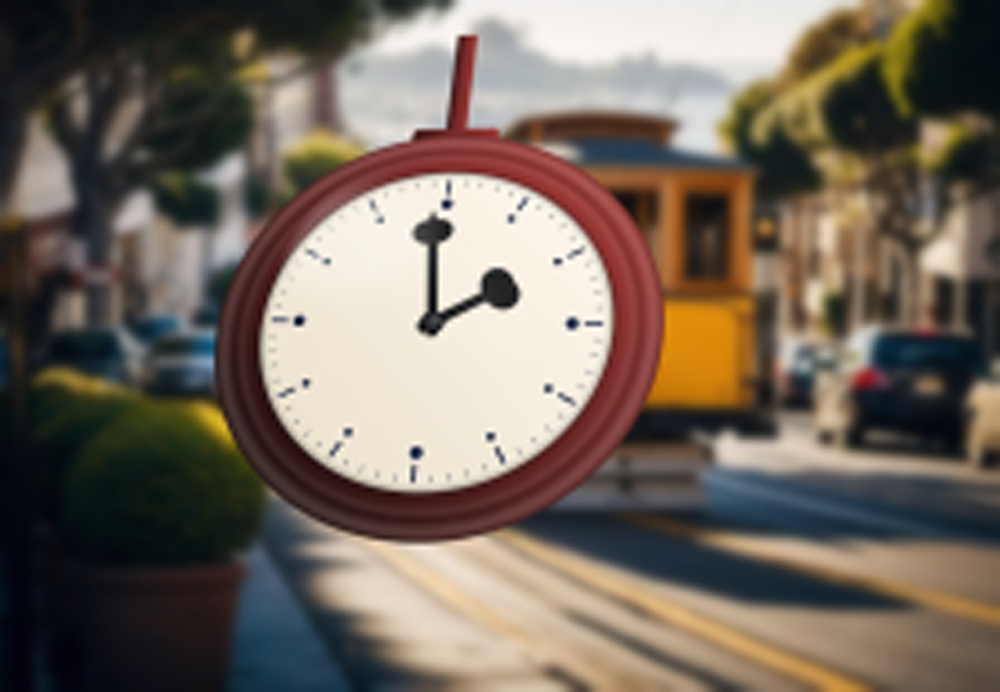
1:59
